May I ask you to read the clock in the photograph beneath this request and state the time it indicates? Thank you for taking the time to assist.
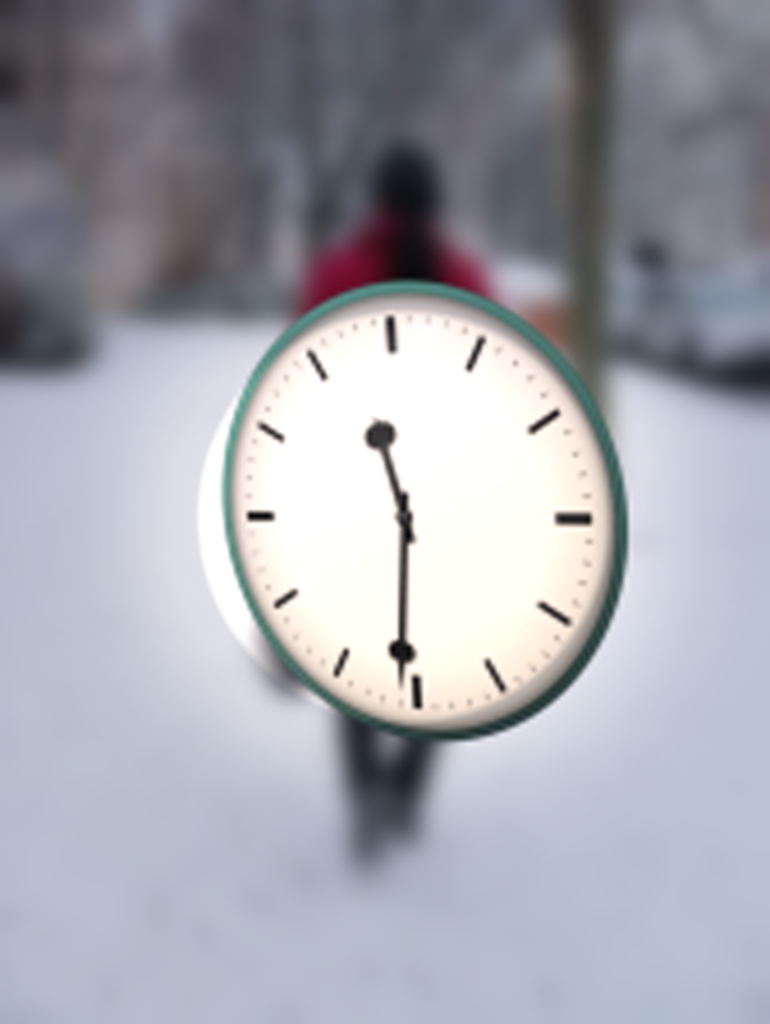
11:31
